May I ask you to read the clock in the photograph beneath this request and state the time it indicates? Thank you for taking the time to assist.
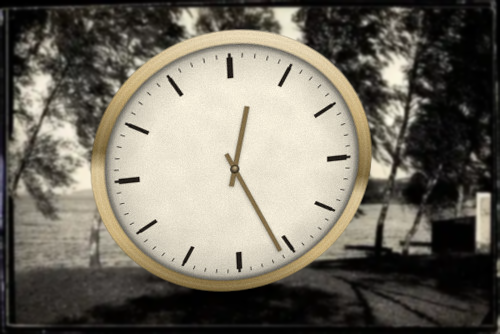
12:26
